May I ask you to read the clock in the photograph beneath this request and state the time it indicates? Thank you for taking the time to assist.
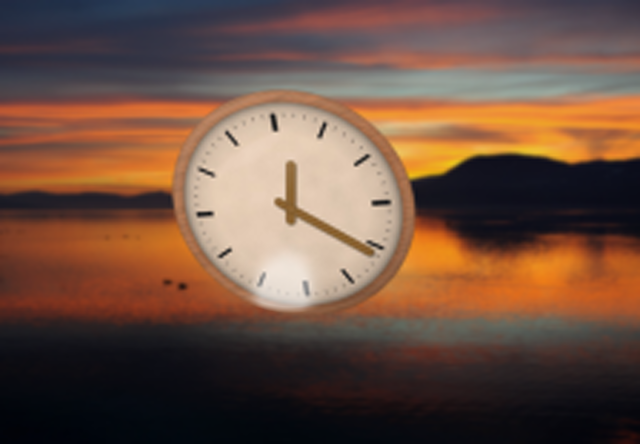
12:21
